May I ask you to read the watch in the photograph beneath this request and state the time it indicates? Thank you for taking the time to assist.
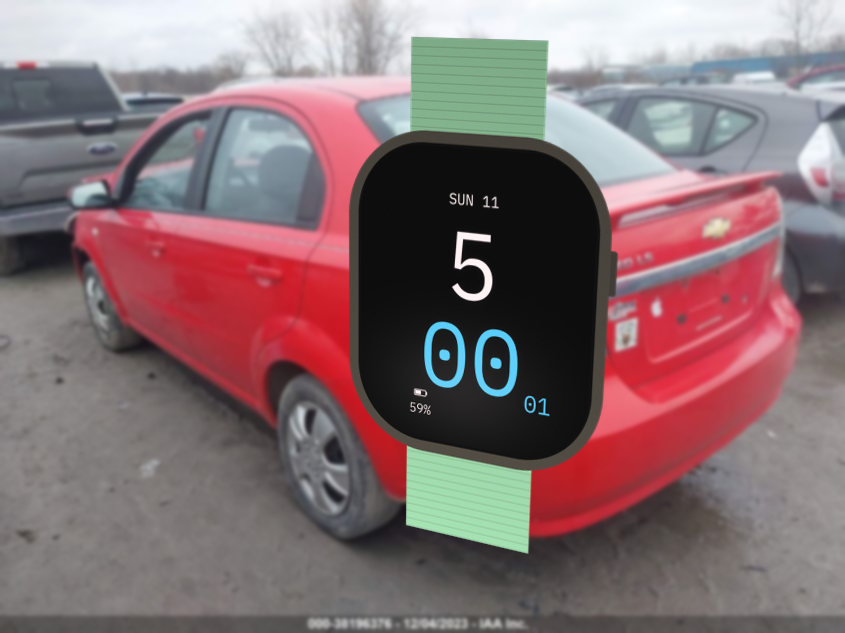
5:00:01
